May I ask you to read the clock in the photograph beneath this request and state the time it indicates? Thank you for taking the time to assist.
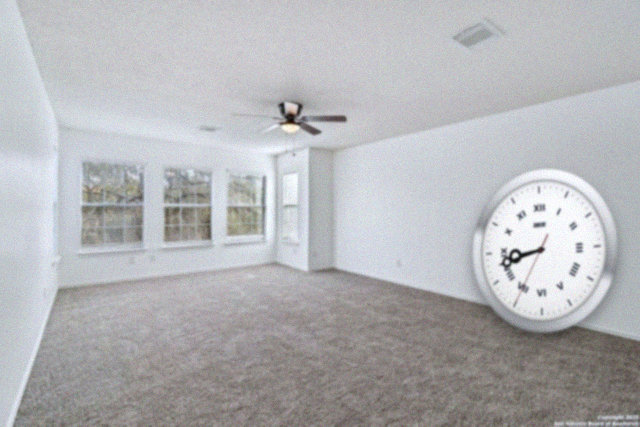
8:42:35
